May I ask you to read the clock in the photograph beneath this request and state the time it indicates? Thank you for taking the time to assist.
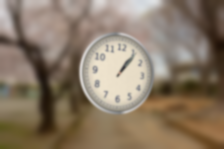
1:06
